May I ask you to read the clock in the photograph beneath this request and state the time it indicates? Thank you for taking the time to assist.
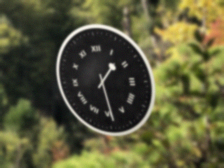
1:29
